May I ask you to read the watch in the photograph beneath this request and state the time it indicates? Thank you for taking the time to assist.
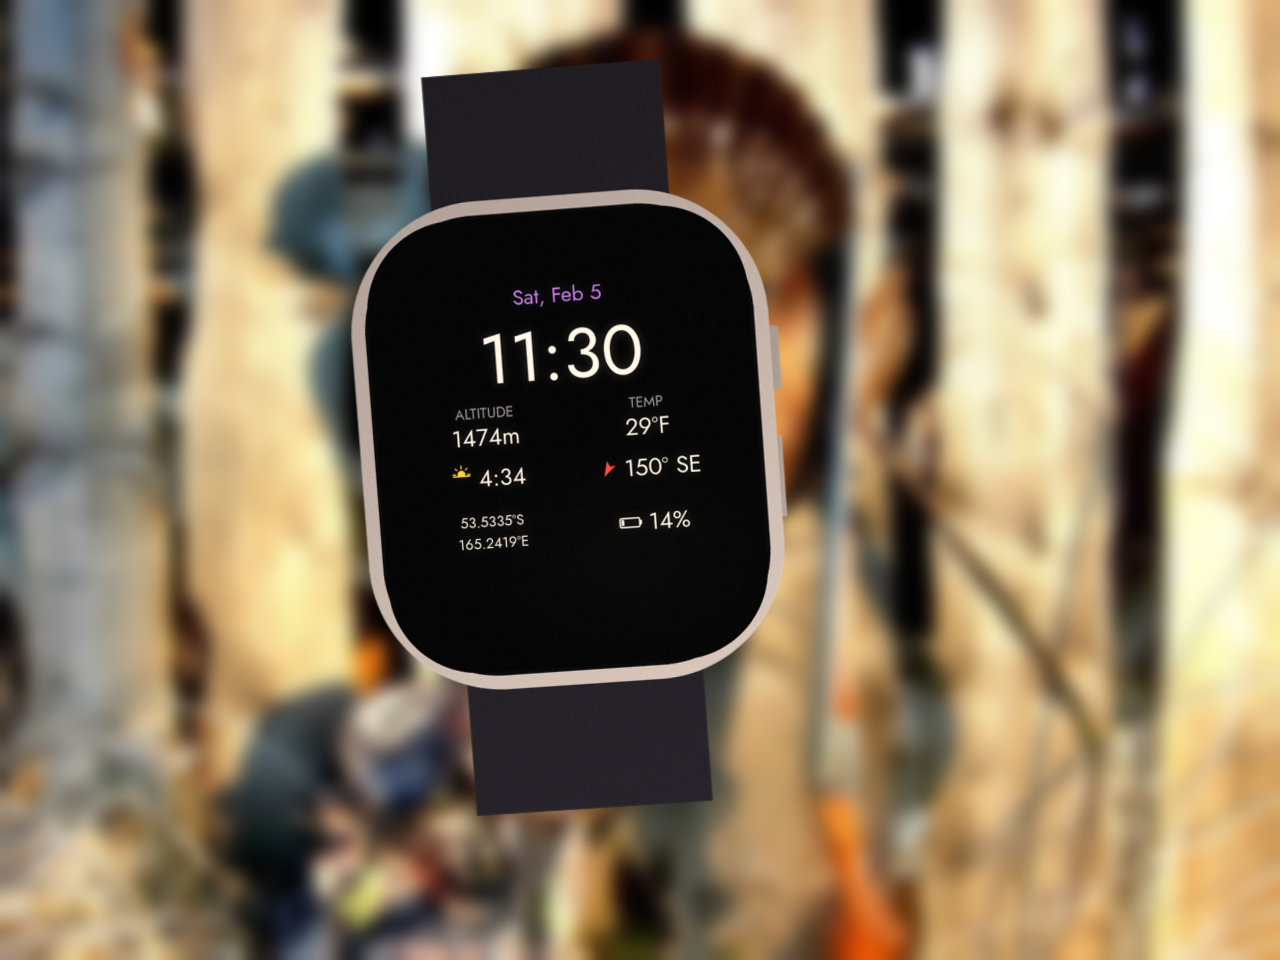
11:30
